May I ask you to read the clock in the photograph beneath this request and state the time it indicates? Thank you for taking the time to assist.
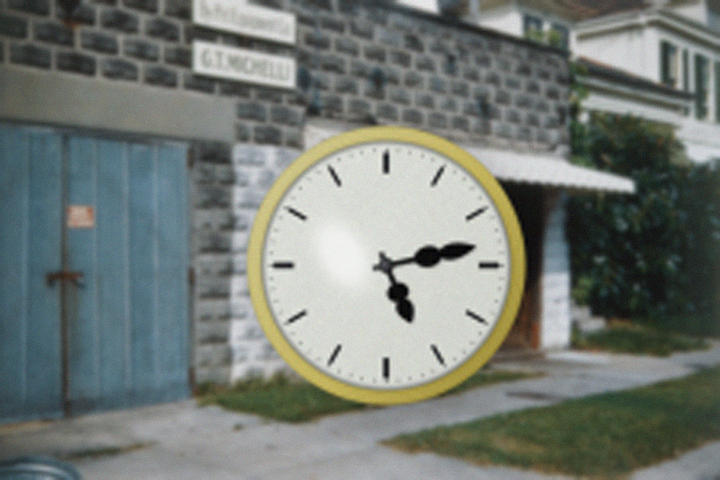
5:13
